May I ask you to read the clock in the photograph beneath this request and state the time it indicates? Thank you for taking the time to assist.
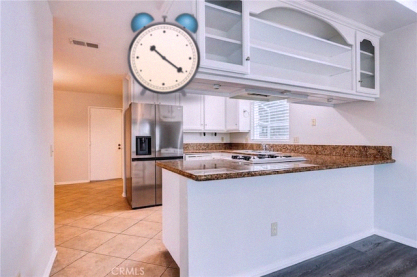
10:21
